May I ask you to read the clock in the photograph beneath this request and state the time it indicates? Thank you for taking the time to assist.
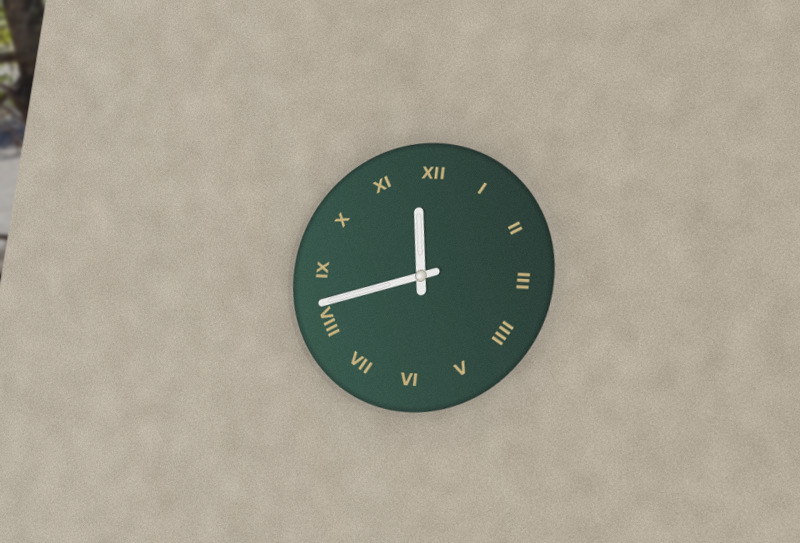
11:42
